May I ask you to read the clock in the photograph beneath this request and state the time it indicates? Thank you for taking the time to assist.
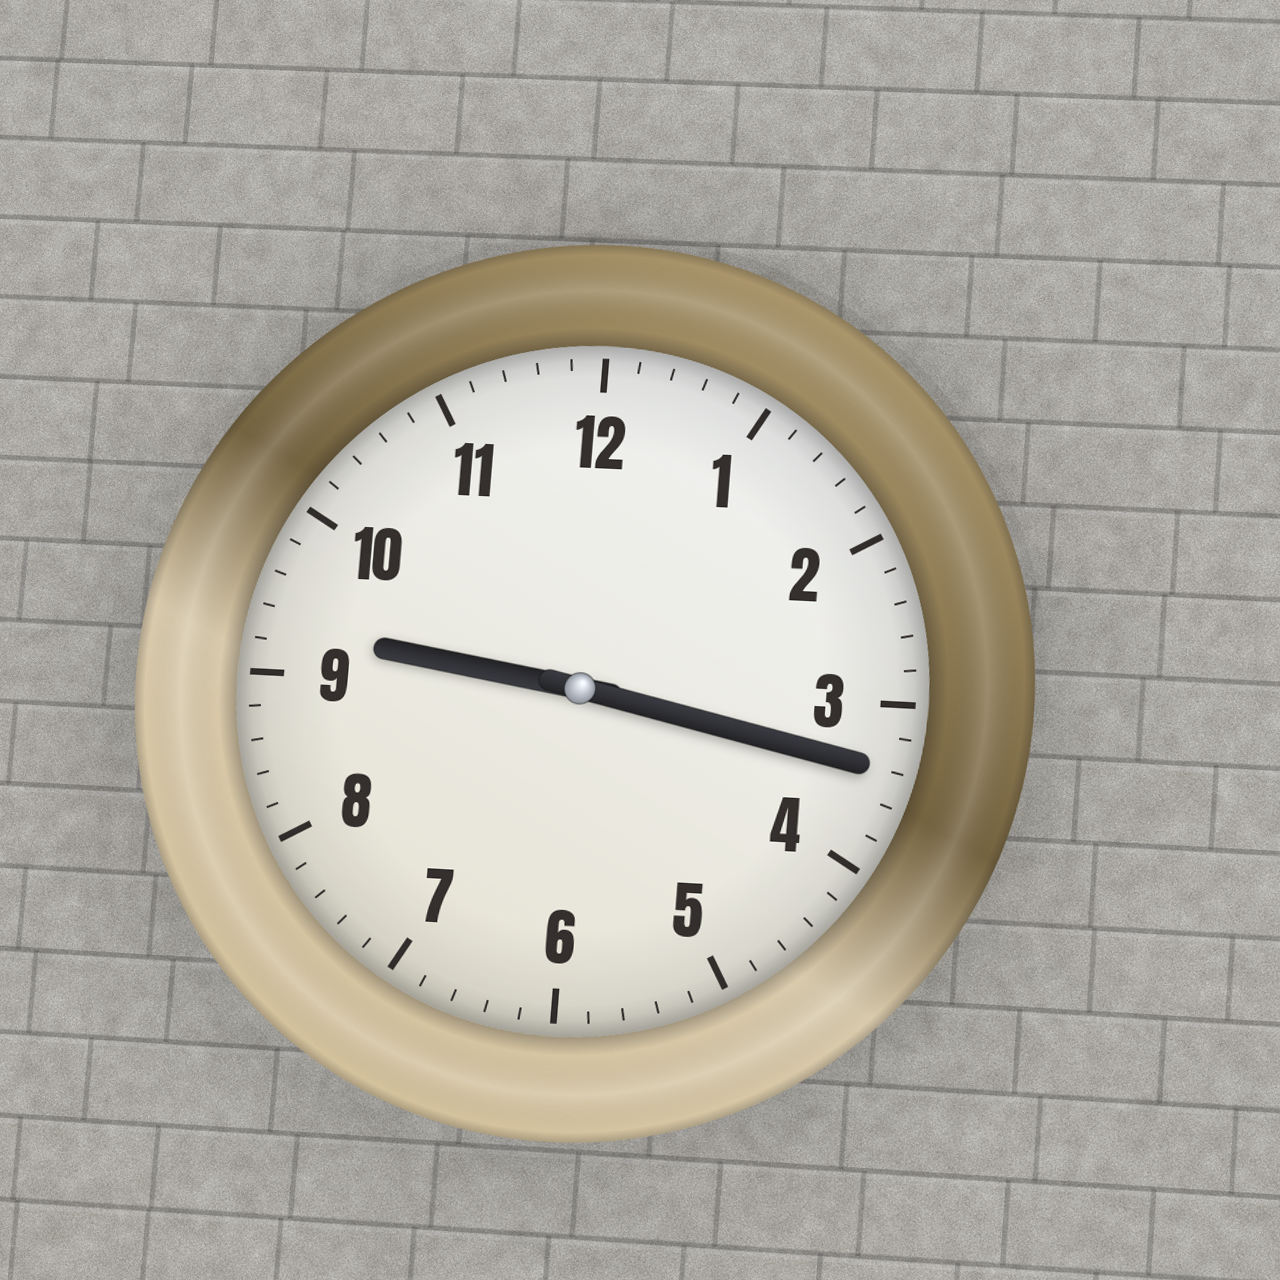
9:17
